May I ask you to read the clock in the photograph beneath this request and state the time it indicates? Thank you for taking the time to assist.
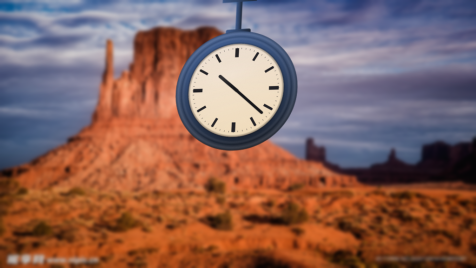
10:22
